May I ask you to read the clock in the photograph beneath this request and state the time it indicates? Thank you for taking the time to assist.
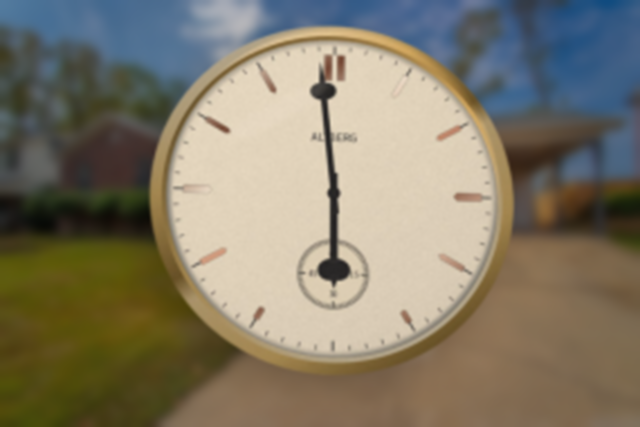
5:59
